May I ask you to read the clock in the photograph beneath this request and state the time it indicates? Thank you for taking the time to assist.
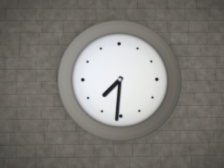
7:31
